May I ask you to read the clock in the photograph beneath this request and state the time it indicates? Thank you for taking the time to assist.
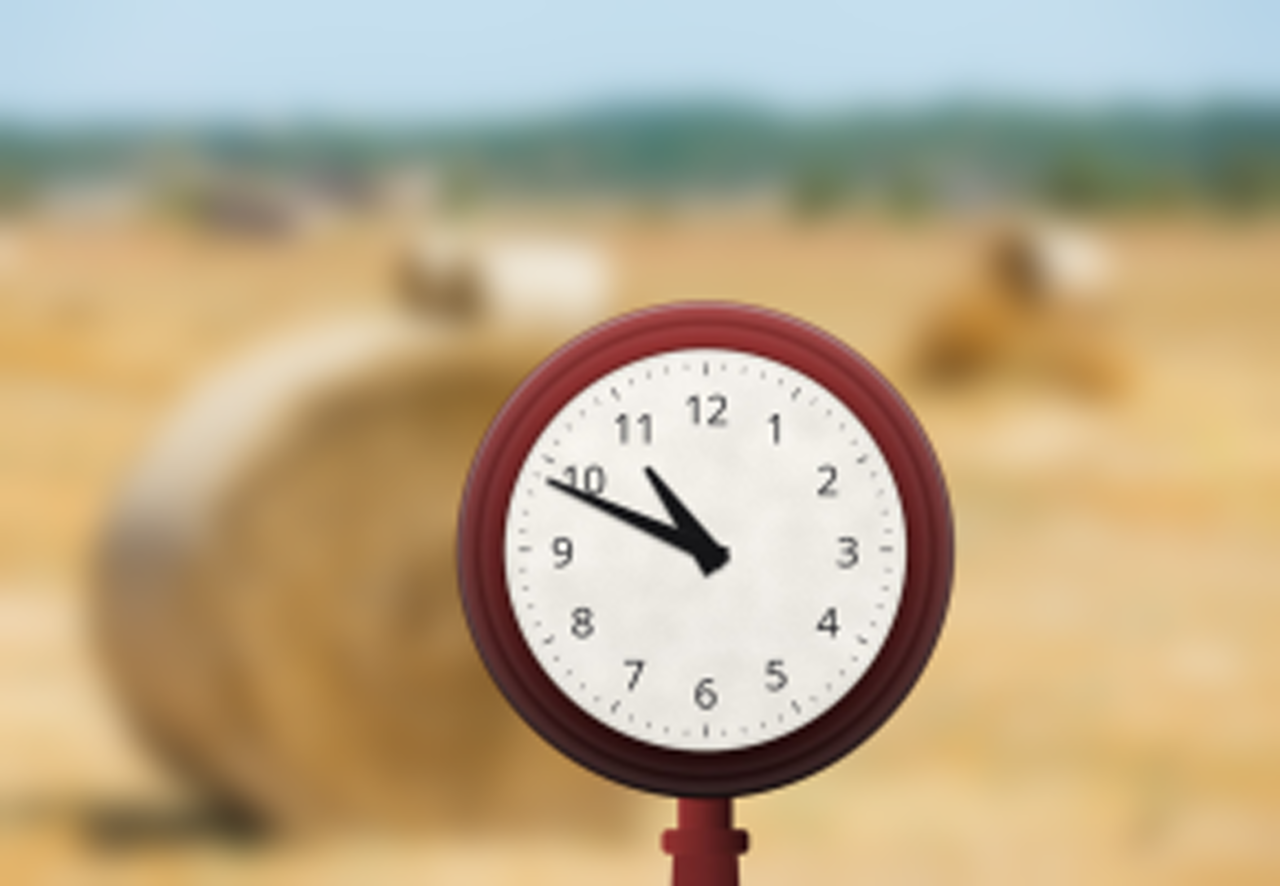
10:49
